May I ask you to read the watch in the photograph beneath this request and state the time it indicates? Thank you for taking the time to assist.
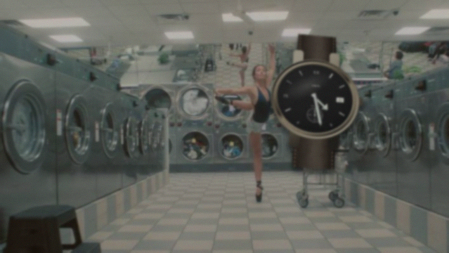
4:28
